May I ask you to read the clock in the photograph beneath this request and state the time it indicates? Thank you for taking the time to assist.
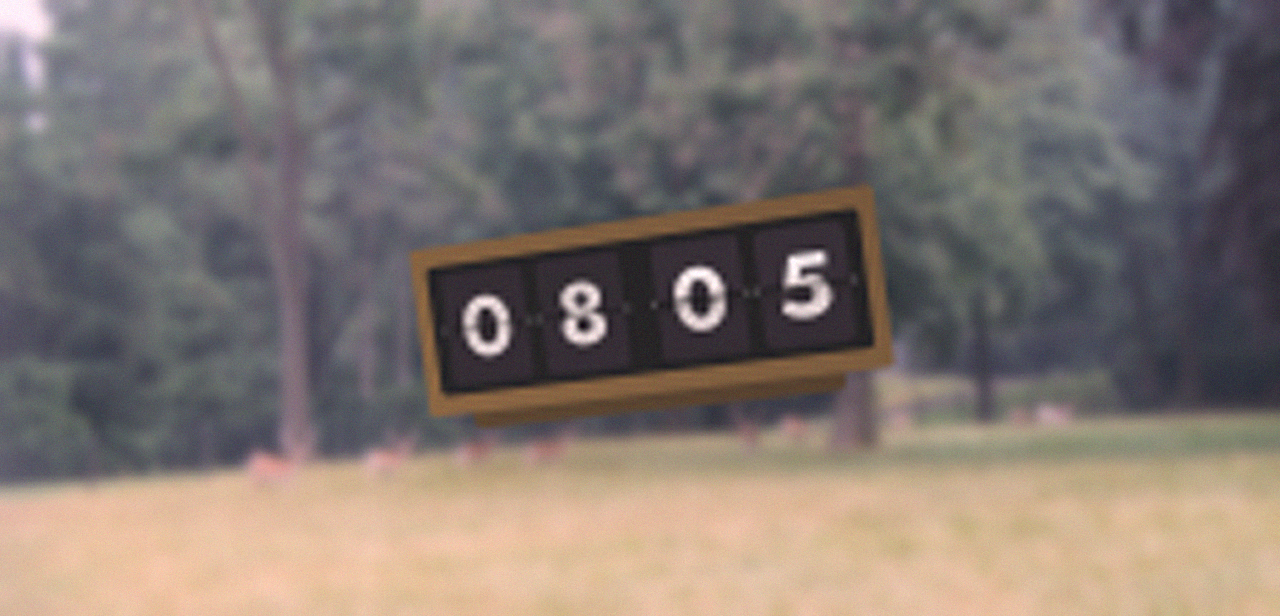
8:05
